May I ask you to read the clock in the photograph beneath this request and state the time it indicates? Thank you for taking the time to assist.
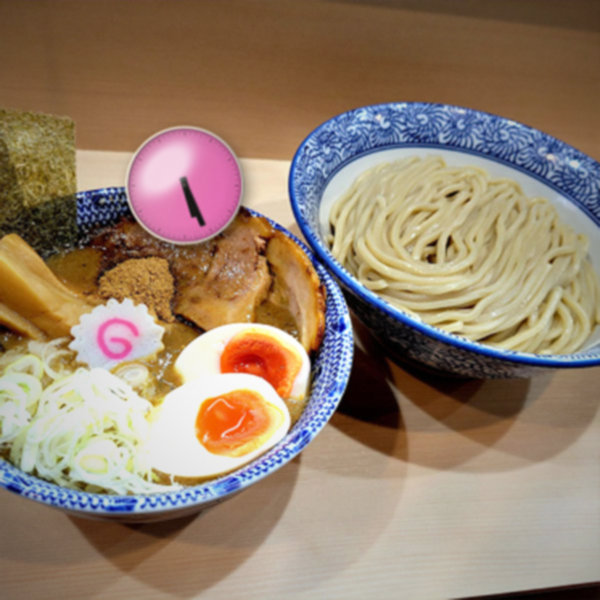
5:26
